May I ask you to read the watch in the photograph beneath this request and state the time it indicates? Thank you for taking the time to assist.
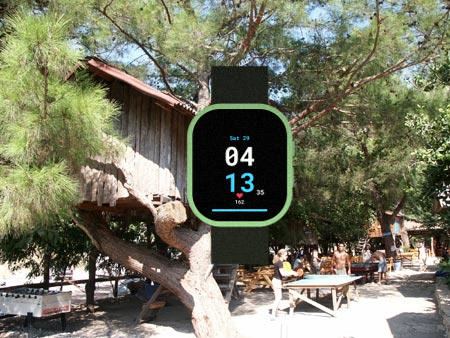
4:13
